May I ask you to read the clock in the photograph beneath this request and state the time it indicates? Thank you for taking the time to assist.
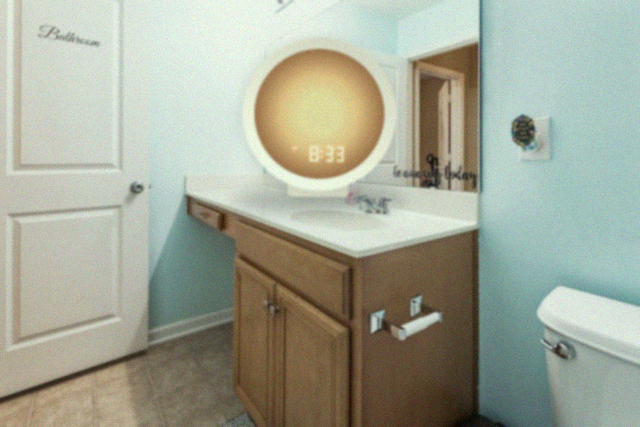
8:33
